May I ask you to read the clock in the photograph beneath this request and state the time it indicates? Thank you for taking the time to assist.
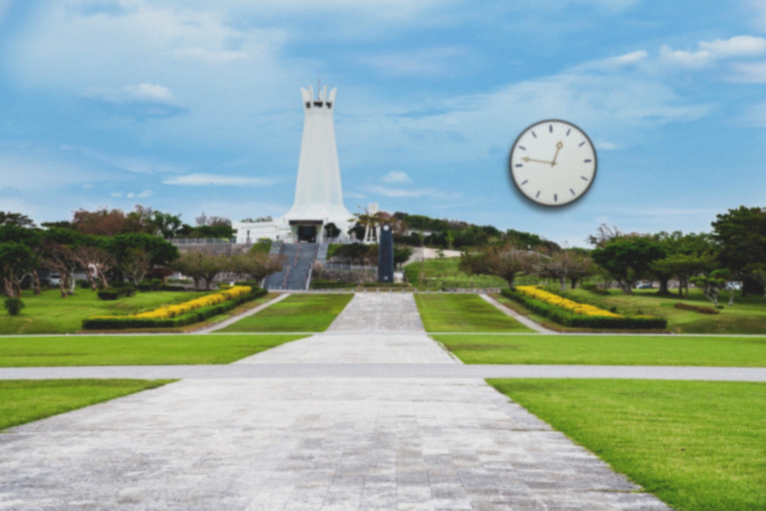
12:47
